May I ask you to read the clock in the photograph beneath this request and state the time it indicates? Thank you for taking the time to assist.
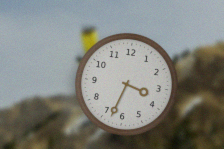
3:33
